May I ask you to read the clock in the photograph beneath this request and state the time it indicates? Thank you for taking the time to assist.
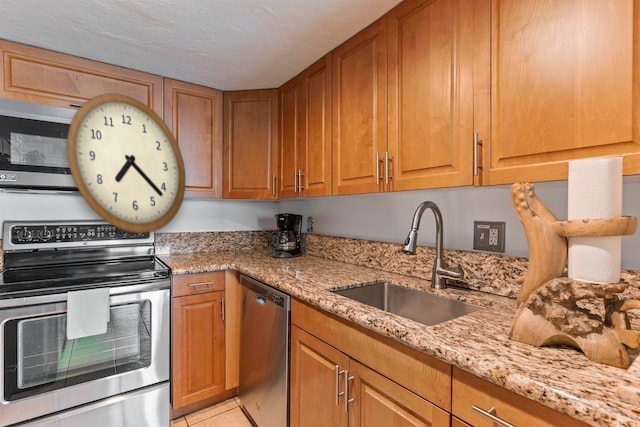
7:22
